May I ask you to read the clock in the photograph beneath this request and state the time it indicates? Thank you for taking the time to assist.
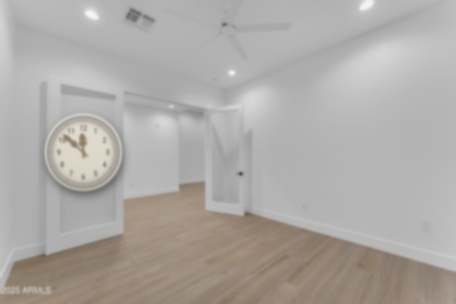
11:52
